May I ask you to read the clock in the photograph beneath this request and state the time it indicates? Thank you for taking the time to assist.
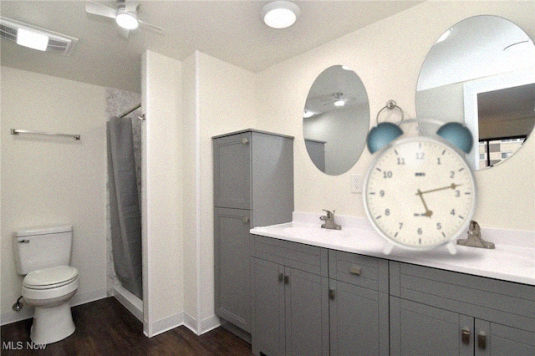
5:13
